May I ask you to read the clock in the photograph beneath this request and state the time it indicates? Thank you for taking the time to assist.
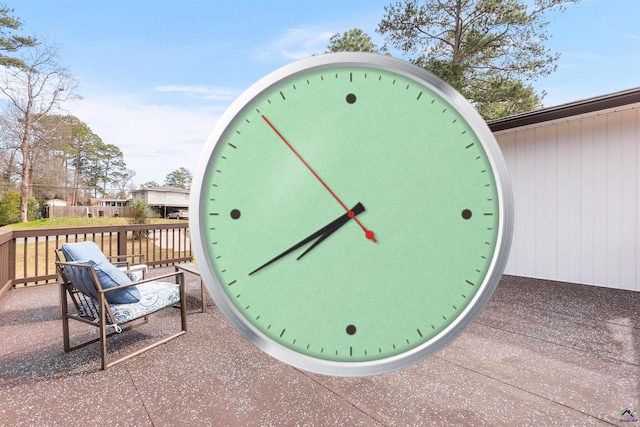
7:39:53
